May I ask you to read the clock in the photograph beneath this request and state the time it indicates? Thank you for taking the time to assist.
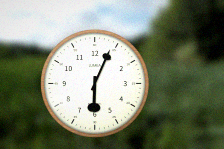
6:04
